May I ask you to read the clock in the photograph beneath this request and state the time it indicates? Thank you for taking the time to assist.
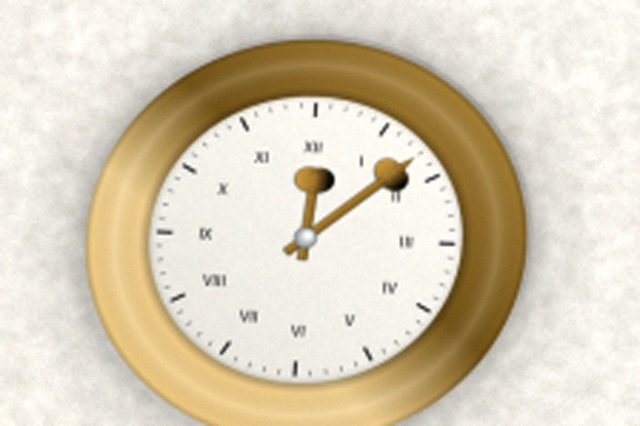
12:08
